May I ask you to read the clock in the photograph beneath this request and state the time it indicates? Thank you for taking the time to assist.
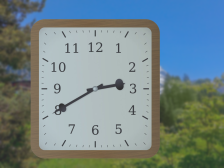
2:40
